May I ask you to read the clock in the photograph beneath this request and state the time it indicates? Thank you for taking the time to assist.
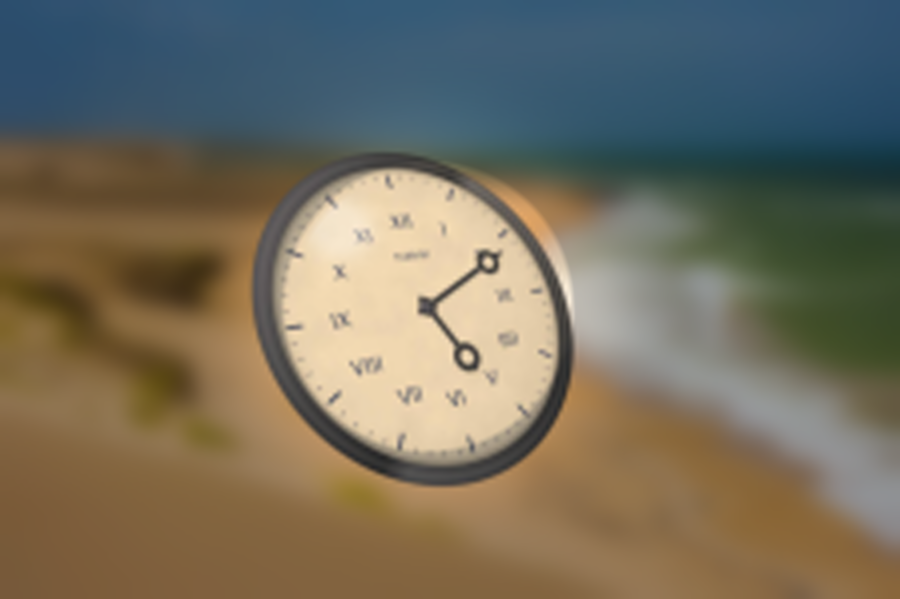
5:11
